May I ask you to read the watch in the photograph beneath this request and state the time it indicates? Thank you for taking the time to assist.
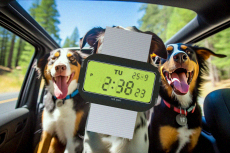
2:38:23
